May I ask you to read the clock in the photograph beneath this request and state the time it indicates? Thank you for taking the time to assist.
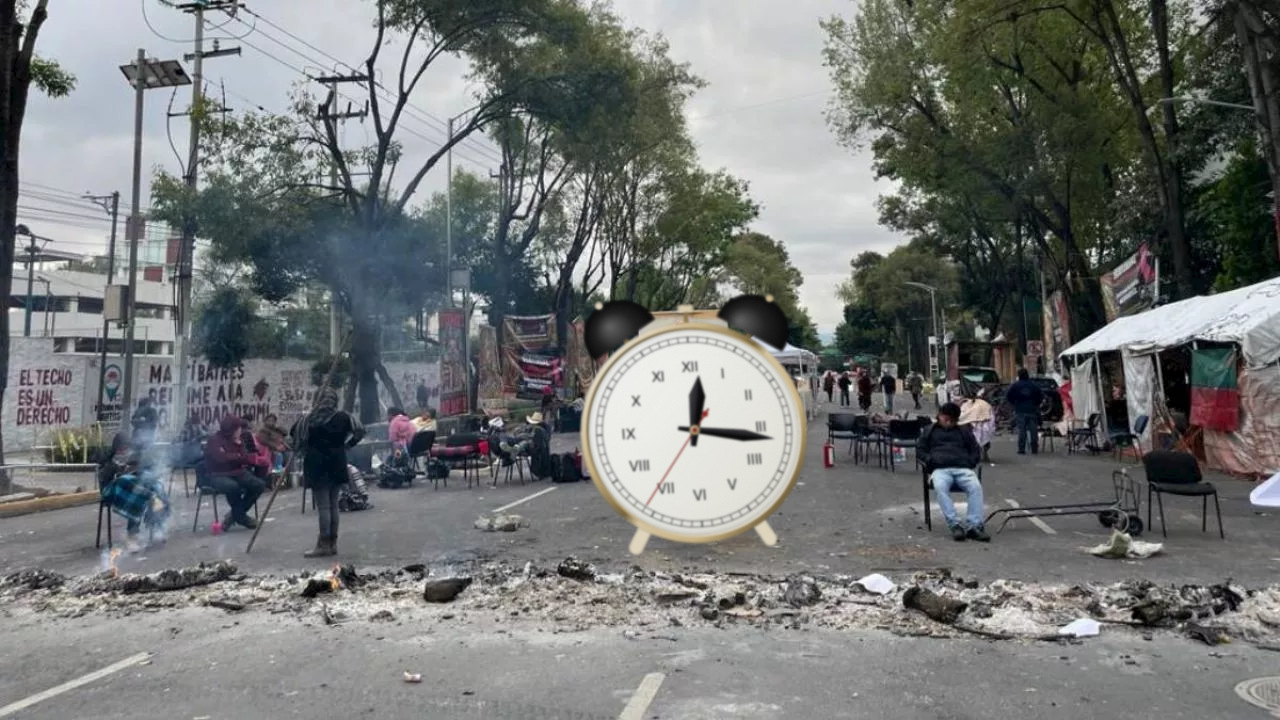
12:16:36
